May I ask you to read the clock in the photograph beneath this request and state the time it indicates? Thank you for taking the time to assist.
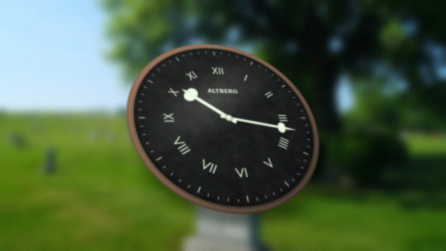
10:17
